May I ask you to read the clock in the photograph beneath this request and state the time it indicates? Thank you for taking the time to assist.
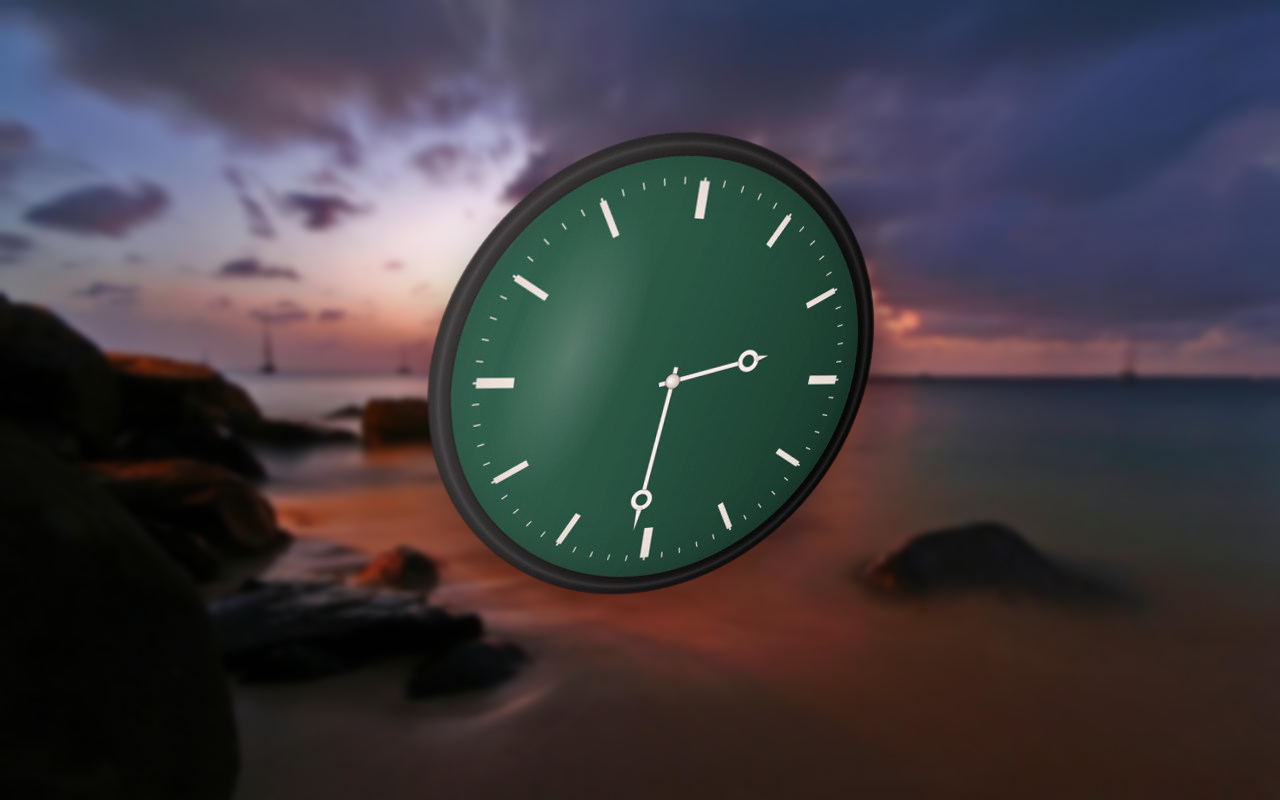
2:31
